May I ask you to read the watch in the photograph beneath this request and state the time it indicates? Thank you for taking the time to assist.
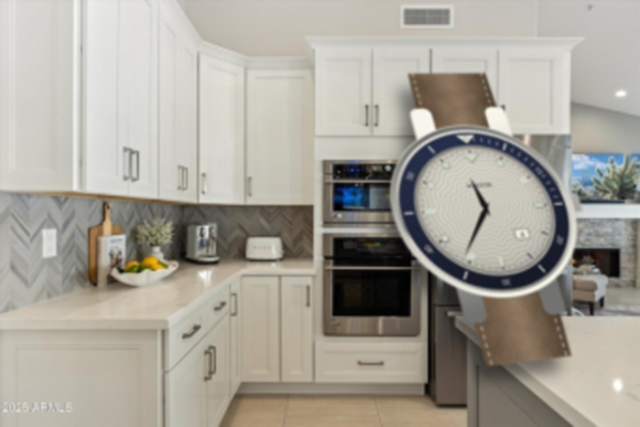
11:36
